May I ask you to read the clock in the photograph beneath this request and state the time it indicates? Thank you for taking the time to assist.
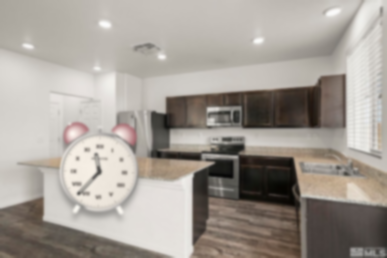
11:37
